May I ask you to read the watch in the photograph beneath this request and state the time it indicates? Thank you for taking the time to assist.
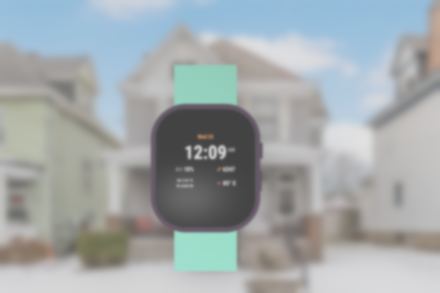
12:09
